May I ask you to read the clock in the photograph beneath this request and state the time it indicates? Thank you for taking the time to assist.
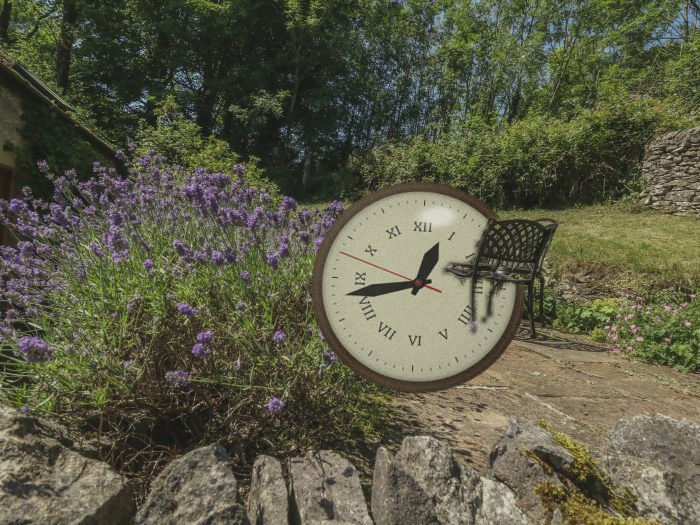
12:42:48
